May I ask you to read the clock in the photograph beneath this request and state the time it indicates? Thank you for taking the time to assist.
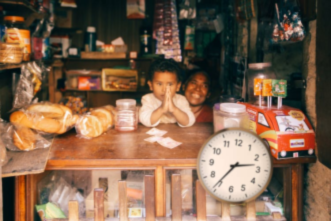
2:36
